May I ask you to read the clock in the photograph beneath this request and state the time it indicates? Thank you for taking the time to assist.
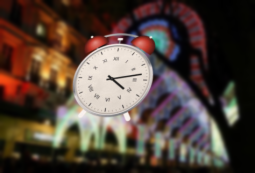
4:13
